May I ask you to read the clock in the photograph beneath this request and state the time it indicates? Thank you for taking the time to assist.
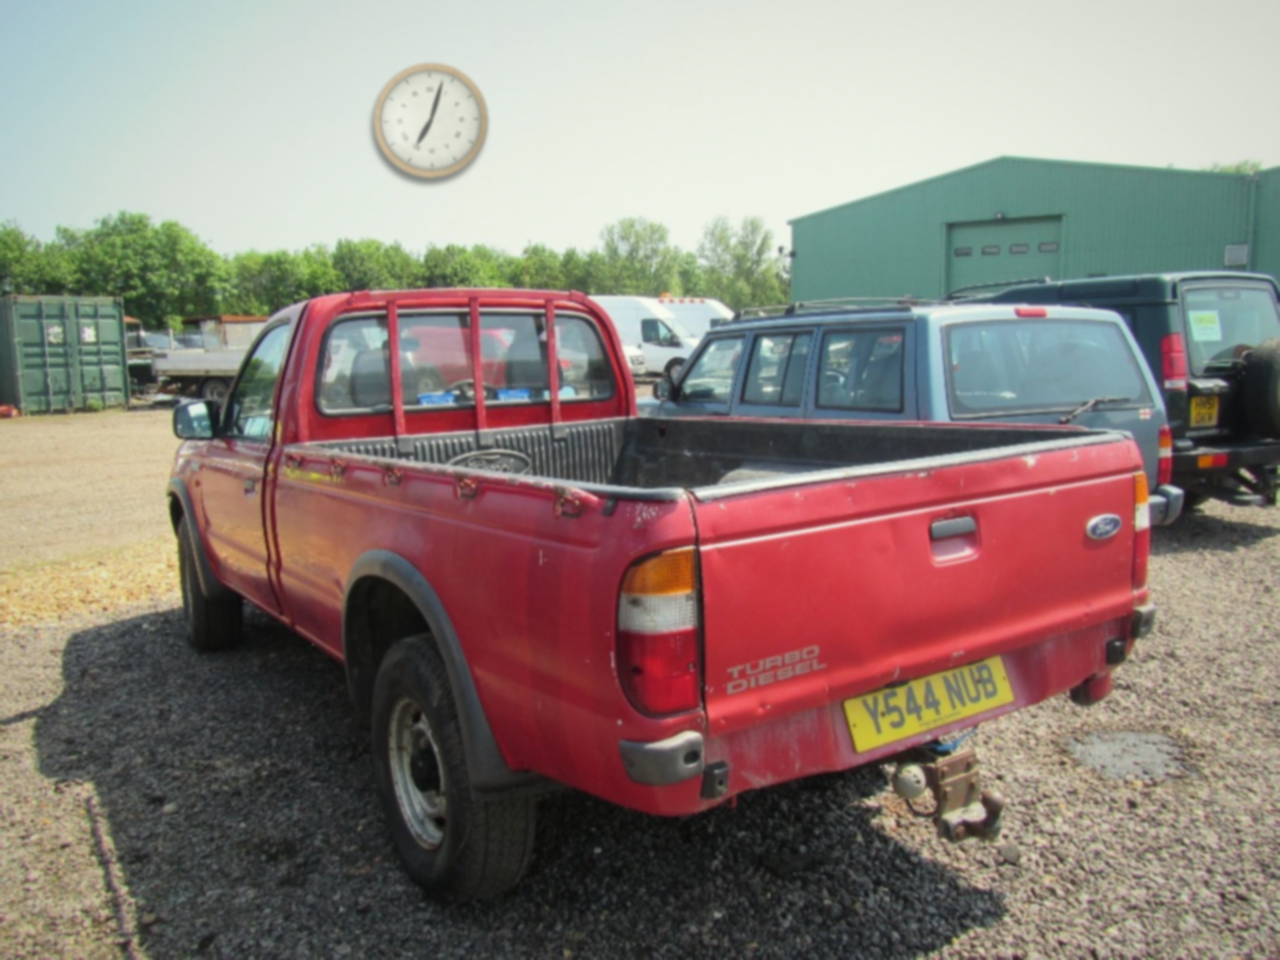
7:03
